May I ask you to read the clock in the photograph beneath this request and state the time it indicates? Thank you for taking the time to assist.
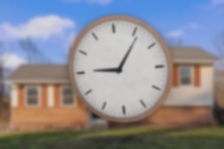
9:06
